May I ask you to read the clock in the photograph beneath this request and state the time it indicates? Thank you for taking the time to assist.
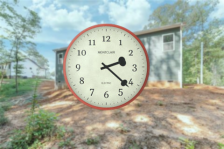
2:22
